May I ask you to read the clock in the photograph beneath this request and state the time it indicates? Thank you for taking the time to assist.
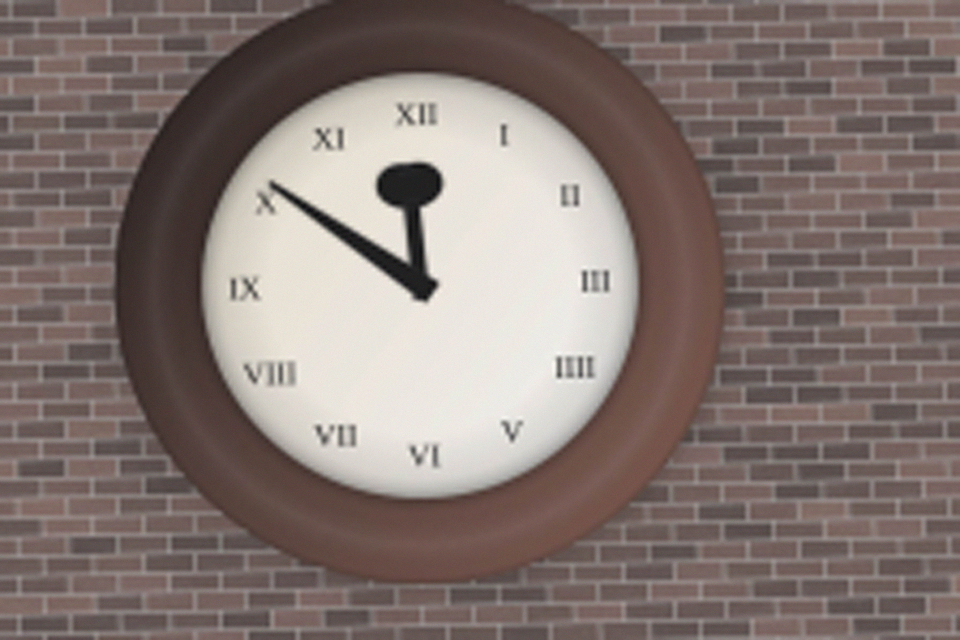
11:51
